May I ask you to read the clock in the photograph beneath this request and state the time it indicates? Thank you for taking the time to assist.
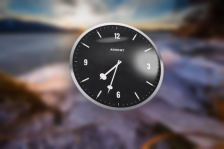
7:33
